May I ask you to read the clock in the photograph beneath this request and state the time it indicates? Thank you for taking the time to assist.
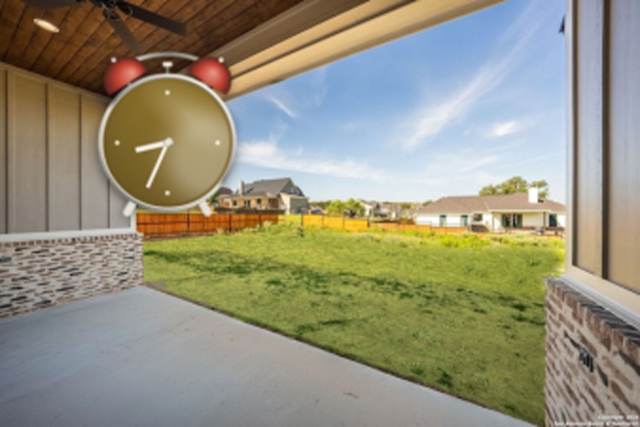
8:34
